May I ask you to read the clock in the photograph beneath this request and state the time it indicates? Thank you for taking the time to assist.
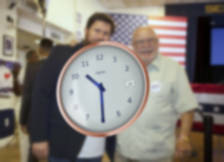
10:30
